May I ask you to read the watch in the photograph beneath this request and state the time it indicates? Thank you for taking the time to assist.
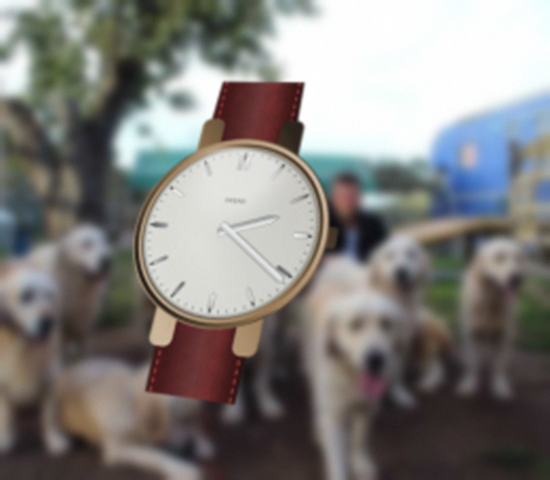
2:21
